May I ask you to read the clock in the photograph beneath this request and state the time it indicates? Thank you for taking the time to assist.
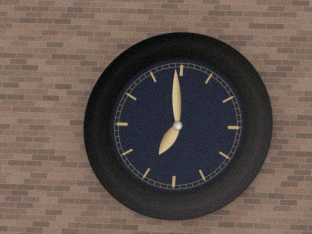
6:59
